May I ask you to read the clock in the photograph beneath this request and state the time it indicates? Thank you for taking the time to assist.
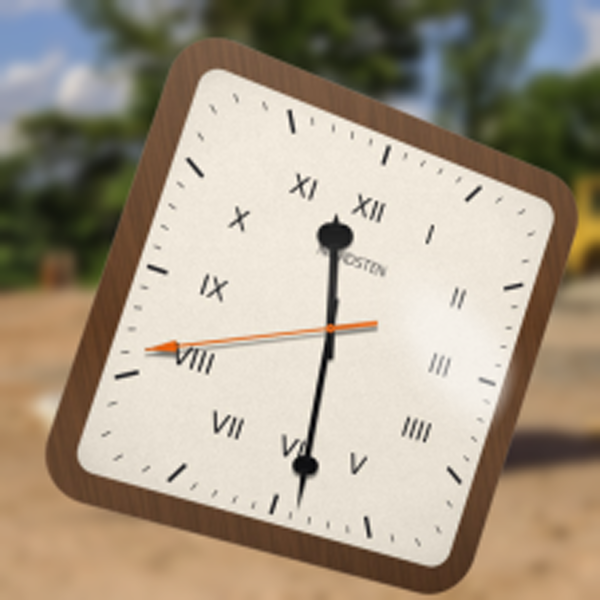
11:28:41
